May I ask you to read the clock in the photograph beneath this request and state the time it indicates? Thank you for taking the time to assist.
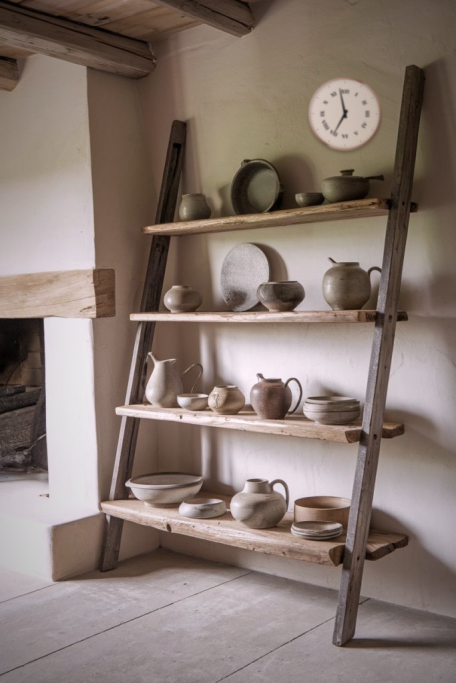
6:58
